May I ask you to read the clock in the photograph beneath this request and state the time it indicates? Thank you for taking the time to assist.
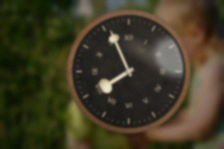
7:56
